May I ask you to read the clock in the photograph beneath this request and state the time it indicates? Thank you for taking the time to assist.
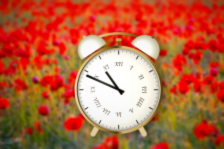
10:49
